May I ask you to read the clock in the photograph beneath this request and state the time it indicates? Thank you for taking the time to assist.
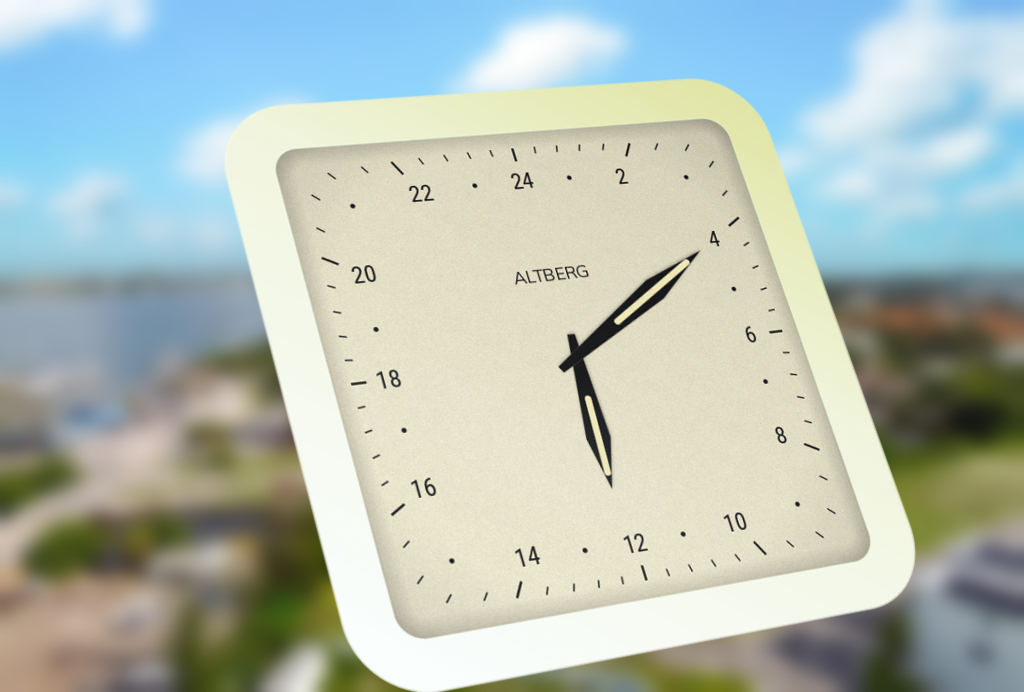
12:10
